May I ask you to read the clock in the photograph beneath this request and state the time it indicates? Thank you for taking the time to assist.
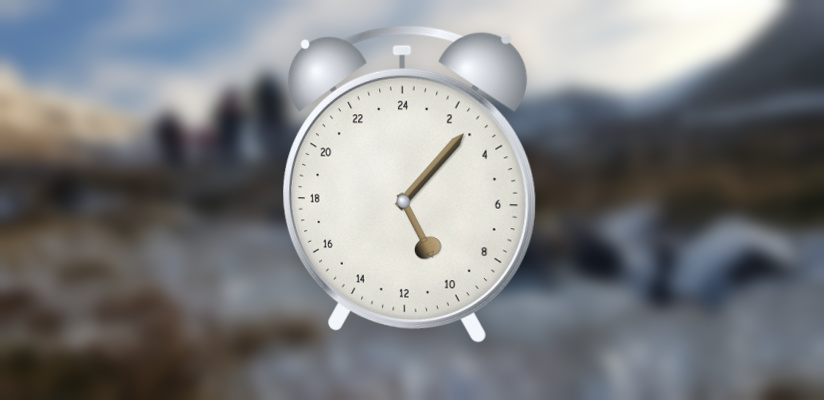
10:07
